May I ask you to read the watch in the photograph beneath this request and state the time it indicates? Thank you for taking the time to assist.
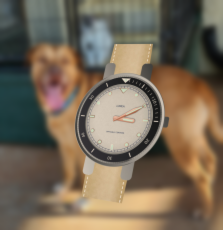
3:10
